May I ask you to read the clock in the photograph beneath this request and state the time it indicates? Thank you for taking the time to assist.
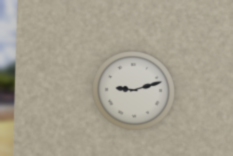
9:12
